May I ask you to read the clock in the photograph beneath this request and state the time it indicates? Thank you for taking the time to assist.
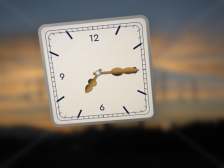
7:15
